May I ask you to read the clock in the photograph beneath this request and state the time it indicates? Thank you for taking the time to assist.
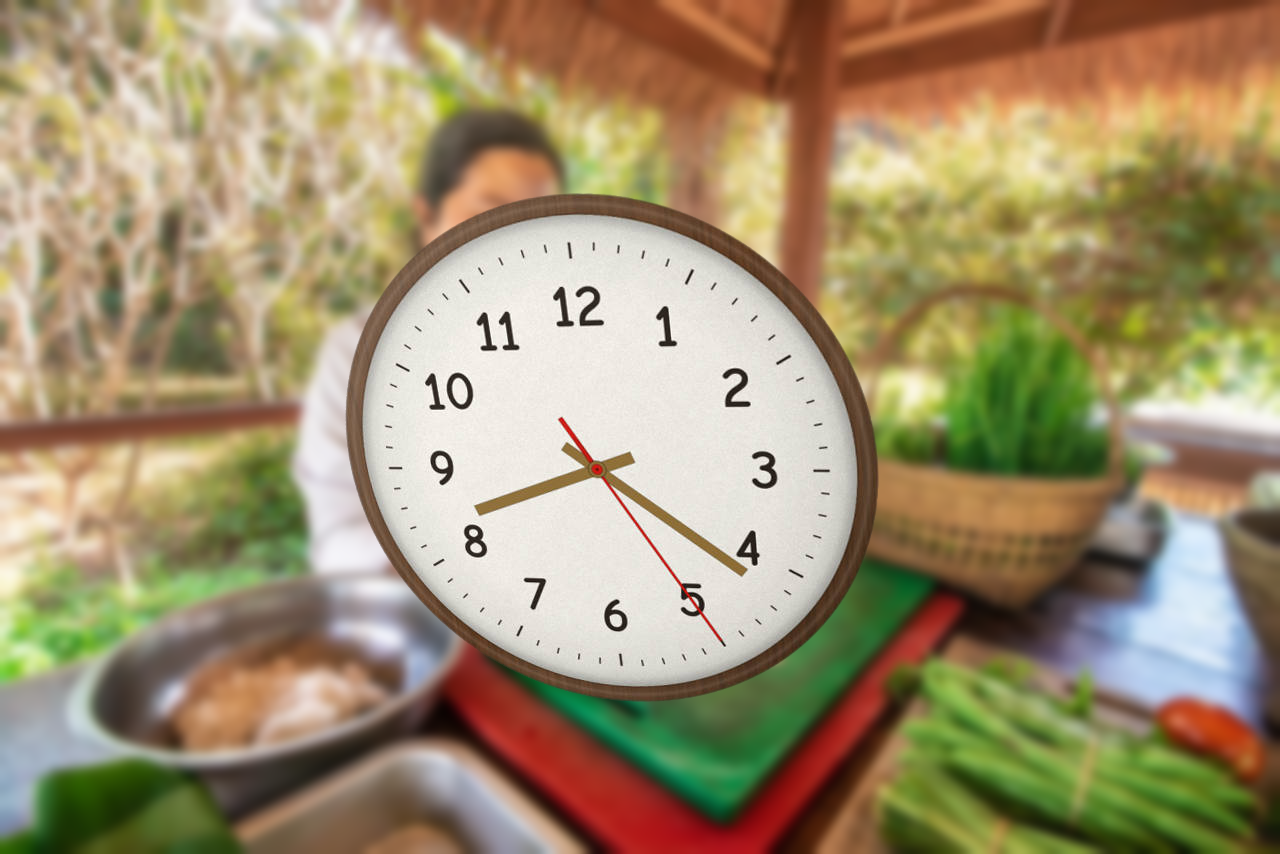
8:21:25
